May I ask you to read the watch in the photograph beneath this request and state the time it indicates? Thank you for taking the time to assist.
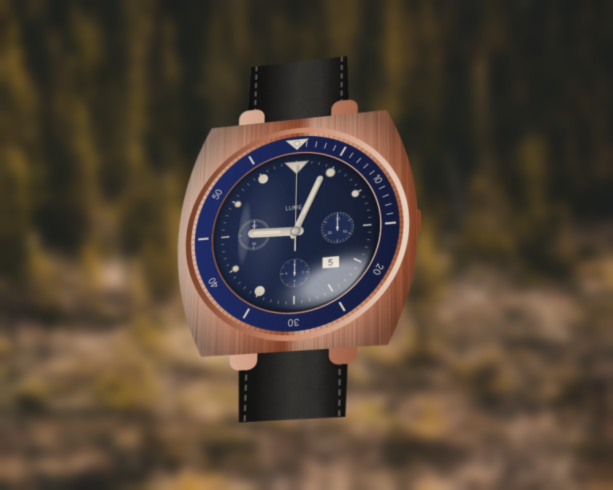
9:04
